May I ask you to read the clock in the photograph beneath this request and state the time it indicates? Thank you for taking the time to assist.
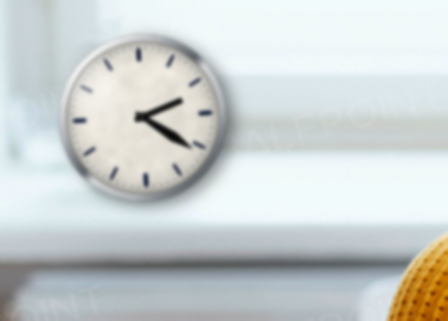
2:21
